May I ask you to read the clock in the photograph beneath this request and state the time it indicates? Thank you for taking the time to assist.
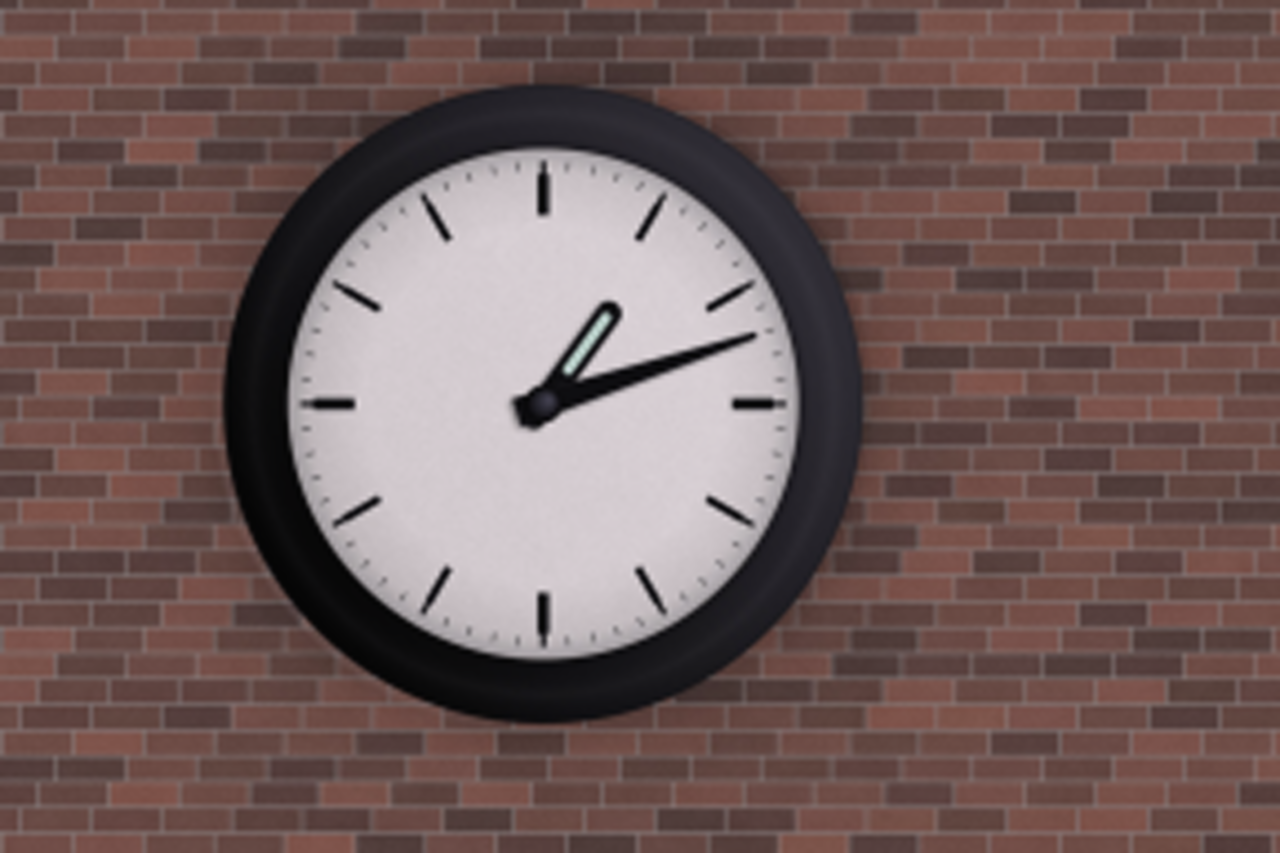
1:12
